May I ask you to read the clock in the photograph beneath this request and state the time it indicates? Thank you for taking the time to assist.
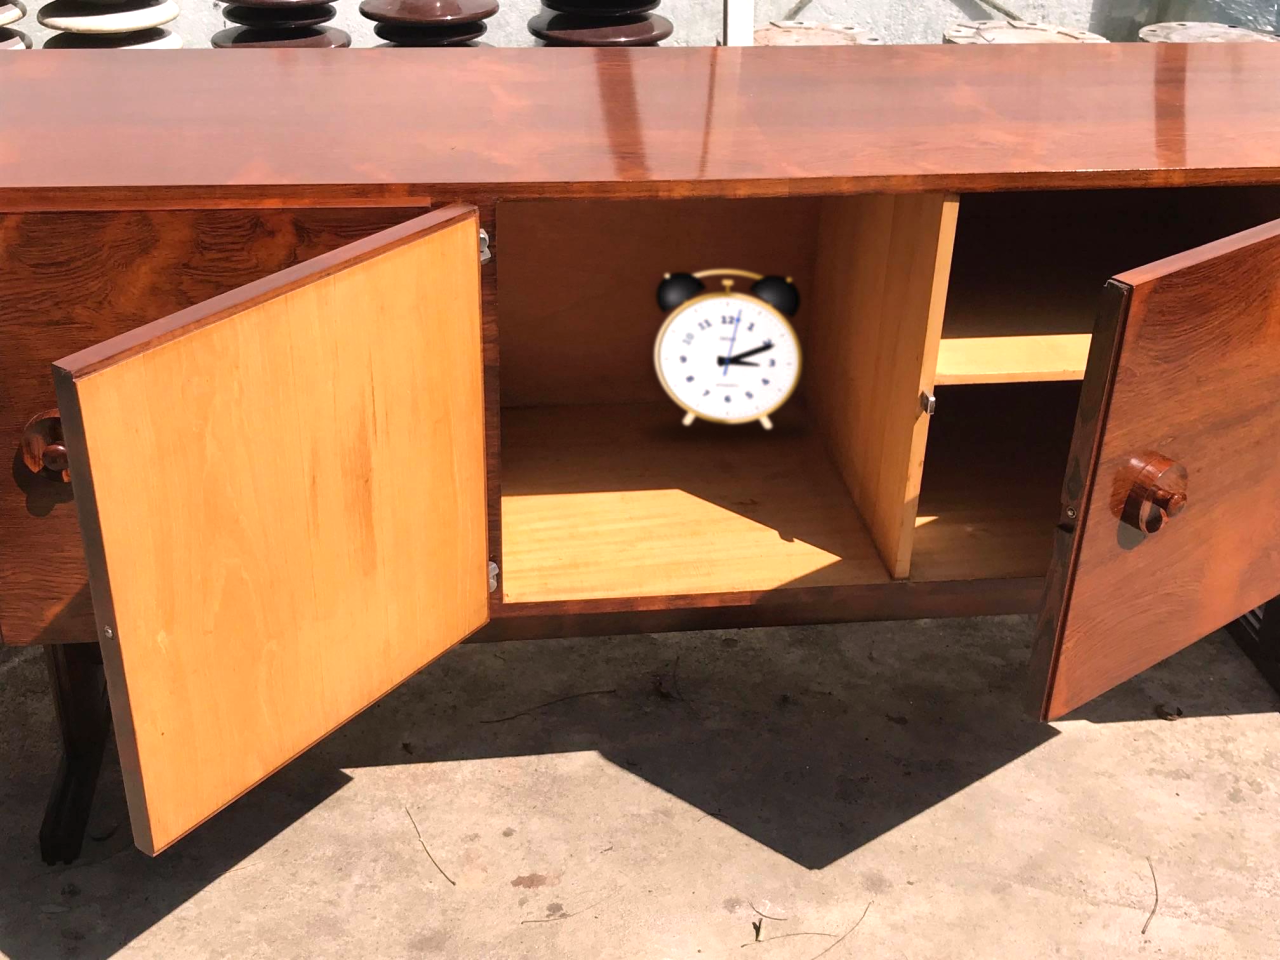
3:11:02
